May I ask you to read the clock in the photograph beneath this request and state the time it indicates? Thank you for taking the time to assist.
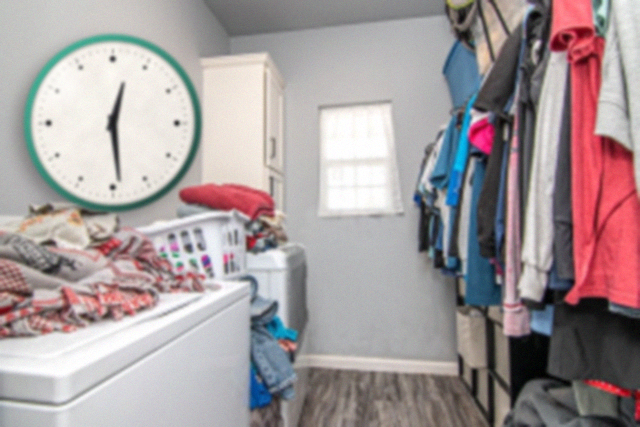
12:29
